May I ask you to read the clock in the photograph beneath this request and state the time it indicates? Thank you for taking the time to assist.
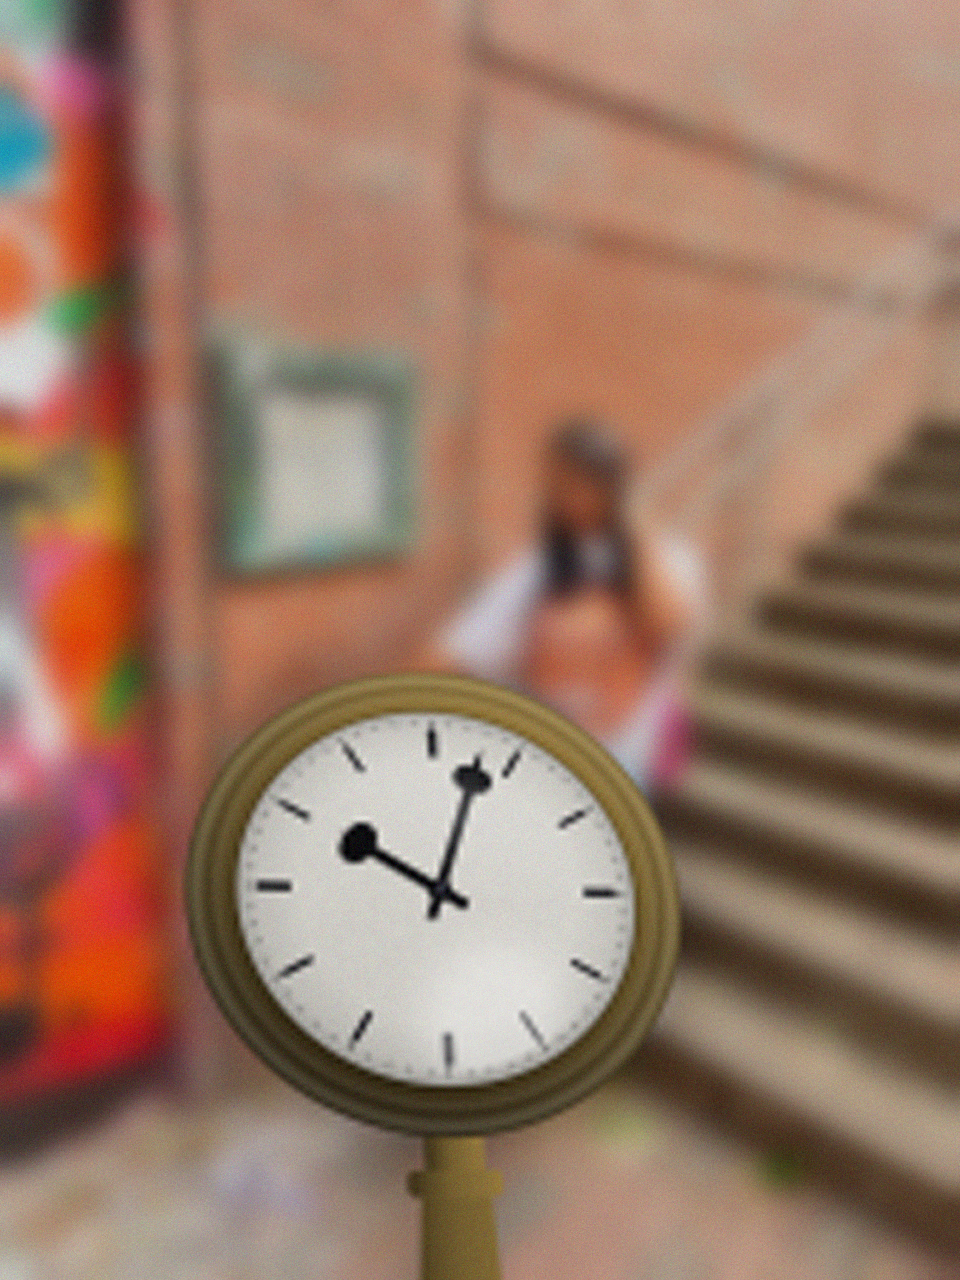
10:03
